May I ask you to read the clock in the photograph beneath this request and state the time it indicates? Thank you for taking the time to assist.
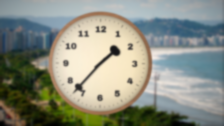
1:37
